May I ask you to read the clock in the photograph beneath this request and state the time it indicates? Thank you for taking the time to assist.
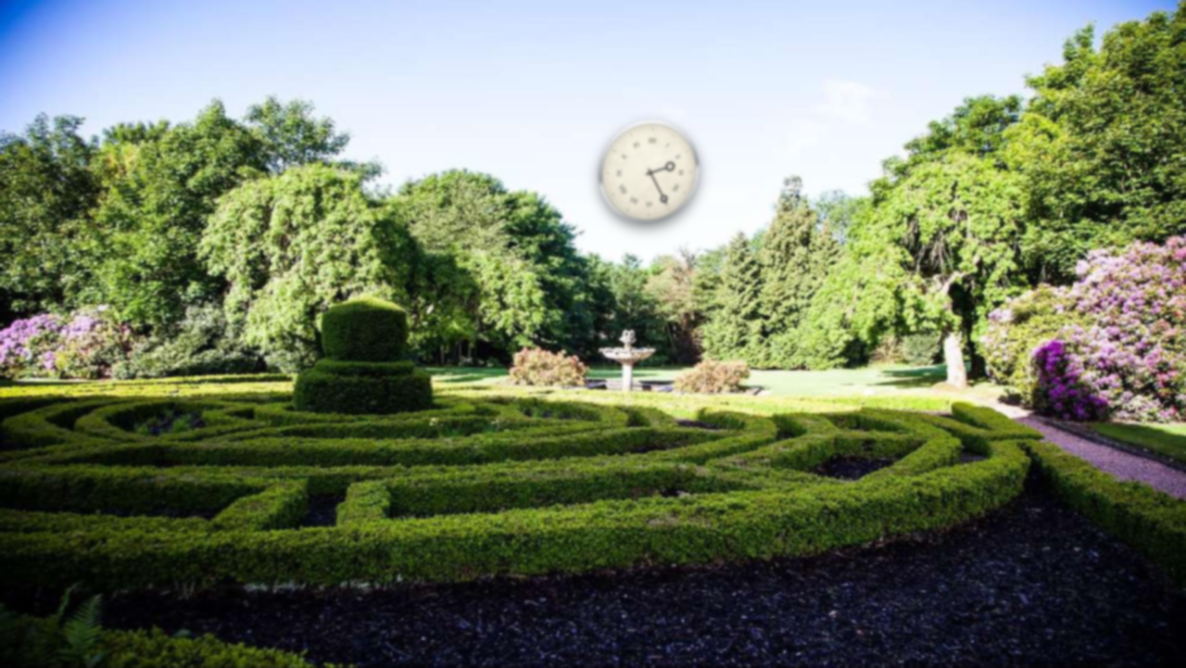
2:25
